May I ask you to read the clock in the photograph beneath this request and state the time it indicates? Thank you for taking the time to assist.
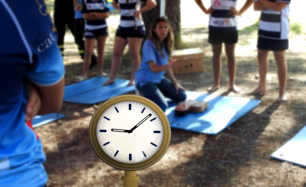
9:08
